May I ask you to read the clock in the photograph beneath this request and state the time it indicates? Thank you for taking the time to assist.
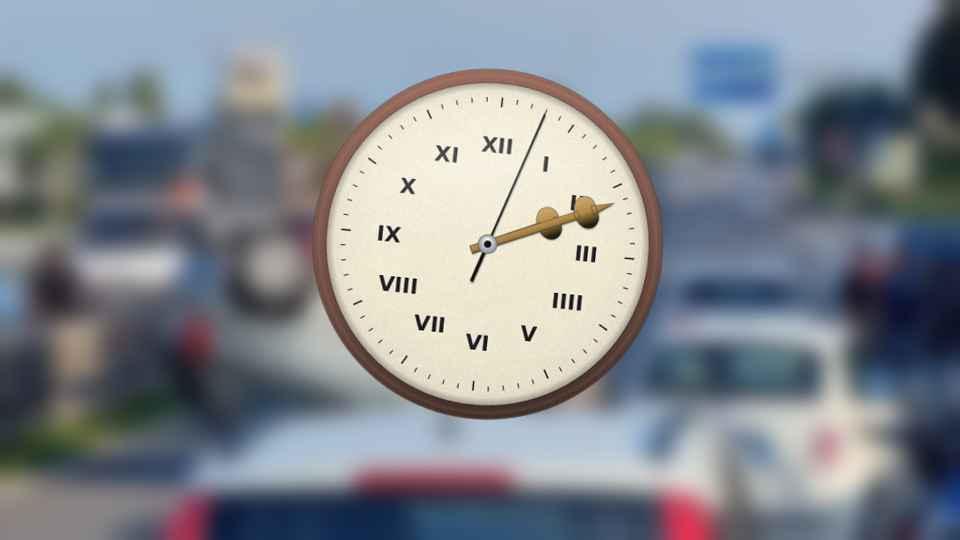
2:11:03
